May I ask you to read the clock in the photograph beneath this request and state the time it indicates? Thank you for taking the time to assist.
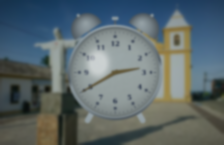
2:40
